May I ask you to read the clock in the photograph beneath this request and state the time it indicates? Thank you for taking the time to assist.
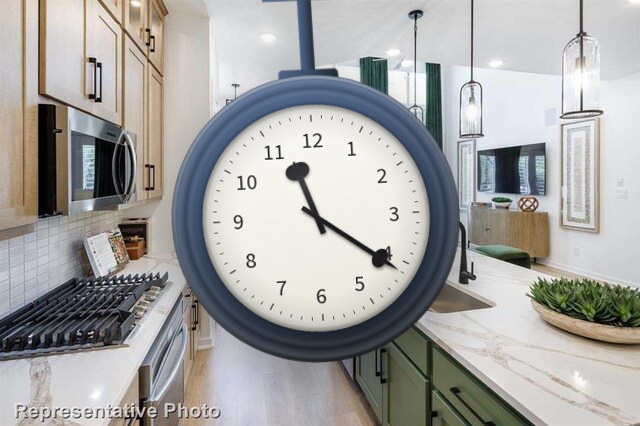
11:21
